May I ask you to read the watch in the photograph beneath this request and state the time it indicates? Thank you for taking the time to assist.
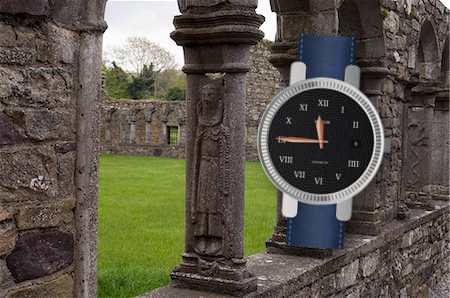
11:45
